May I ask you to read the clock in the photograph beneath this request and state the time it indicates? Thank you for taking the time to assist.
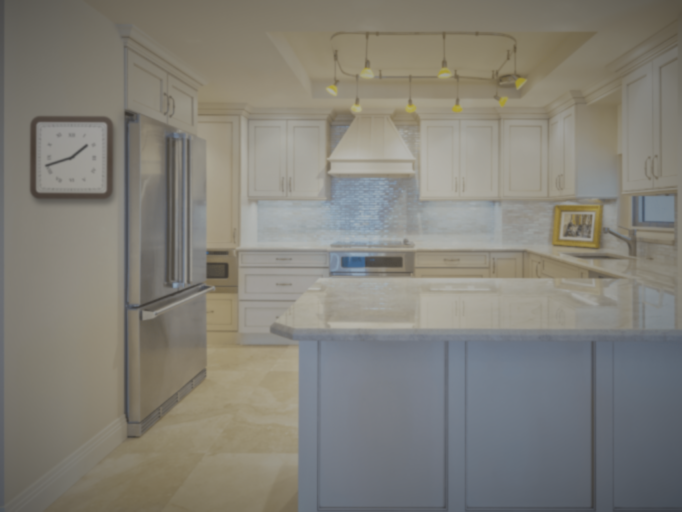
1:42
